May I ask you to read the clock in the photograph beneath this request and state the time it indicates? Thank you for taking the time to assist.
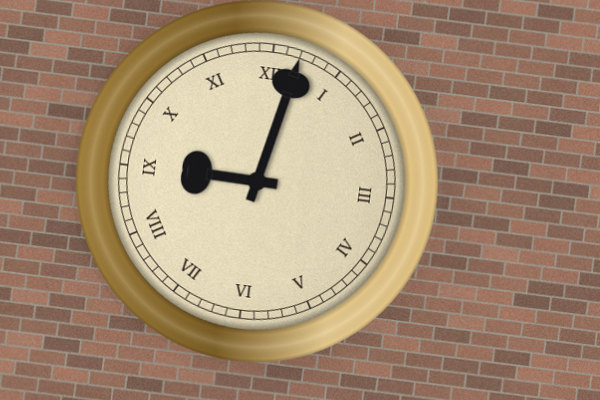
9:02
